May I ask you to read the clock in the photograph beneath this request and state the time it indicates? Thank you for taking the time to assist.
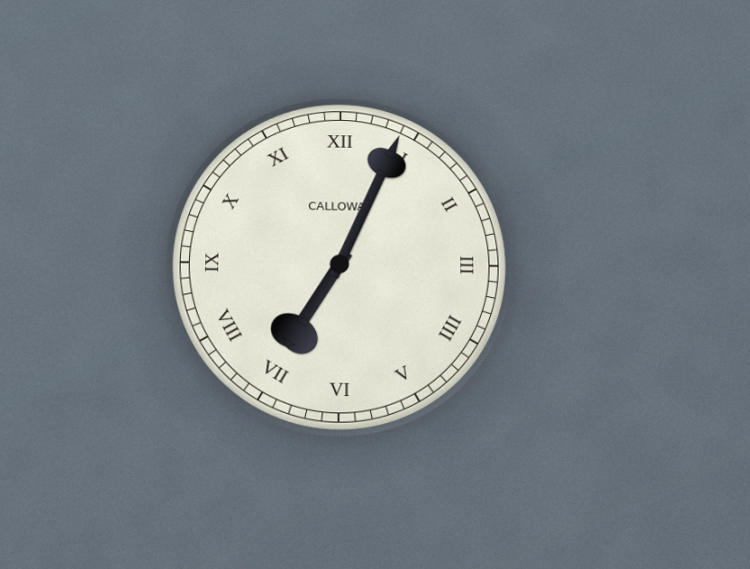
7:04
